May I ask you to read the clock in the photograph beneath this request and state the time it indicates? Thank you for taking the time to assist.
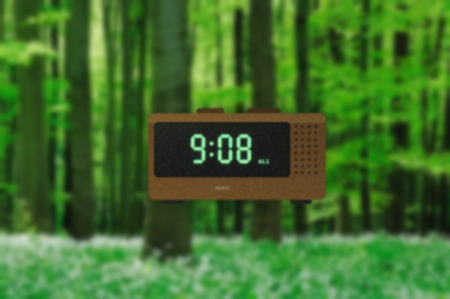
9:08
